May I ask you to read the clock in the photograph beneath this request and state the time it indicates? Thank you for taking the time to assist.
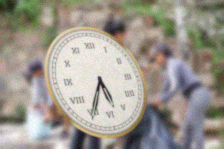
5:35
